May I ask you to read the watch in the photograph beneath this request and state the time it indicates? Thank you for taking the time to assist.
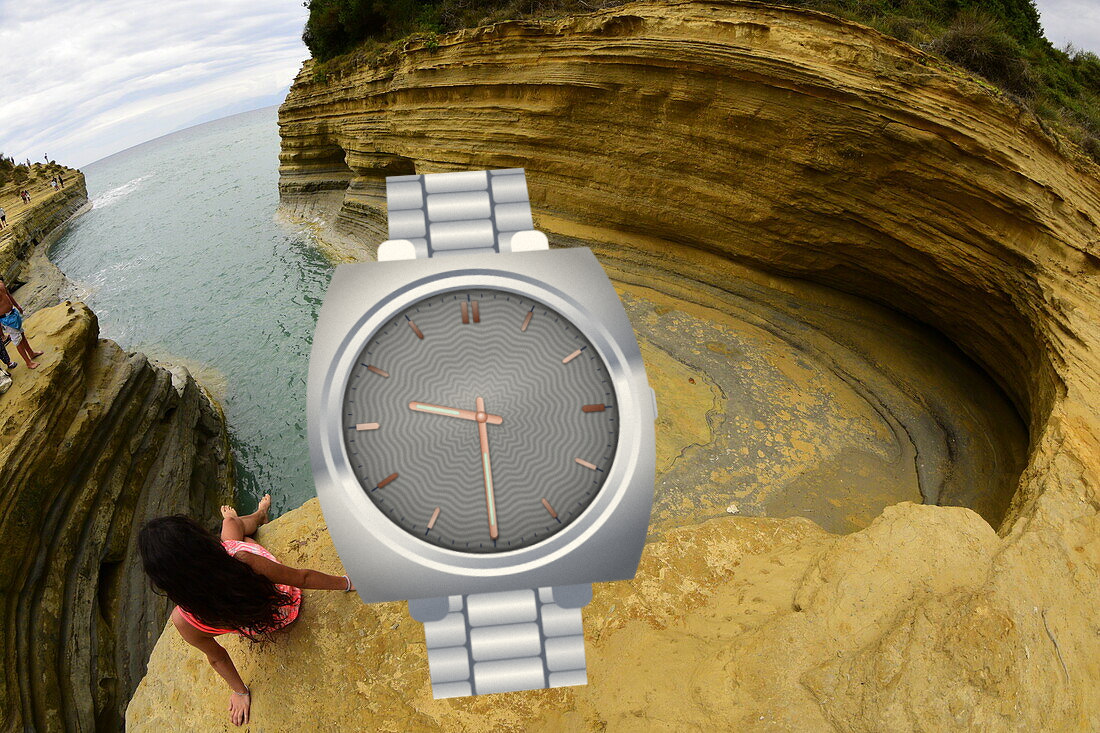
9:30
